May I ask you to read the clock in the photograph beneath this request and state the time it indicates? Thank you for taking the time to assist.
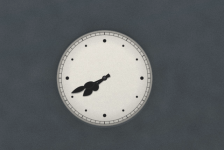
7:41
